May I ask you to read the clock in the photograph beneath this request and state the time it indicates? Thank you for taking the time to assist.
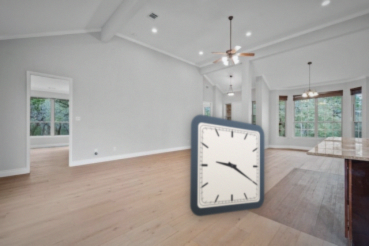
9:20
